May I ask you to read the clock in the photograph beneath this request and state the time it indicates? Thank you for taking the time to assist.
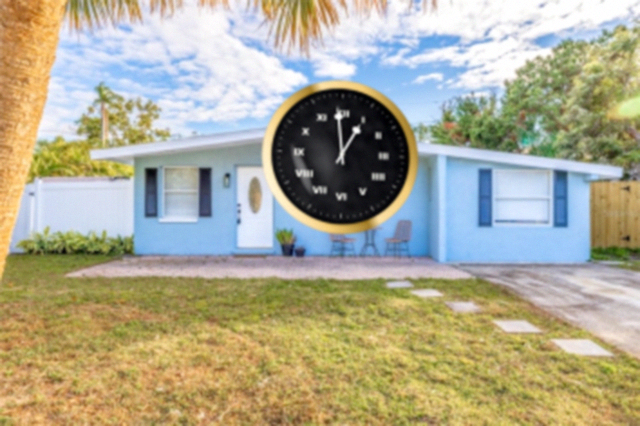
12:59
